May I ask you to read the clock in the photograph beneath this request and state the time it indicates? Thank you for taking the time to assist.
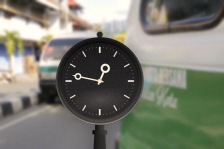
12:47
